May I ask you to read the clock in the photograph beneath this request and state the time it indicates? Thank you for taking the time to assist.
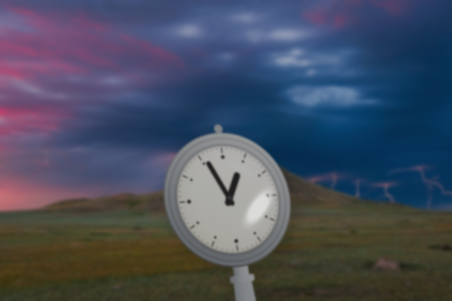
12:56
